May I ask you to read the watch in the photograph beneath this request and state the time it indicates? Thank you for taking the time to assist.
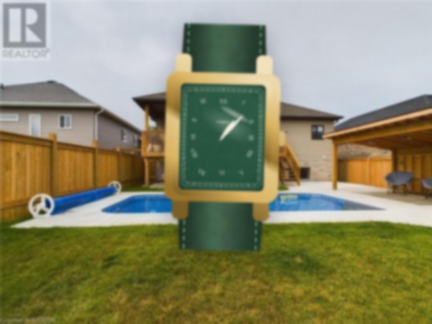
1:07
